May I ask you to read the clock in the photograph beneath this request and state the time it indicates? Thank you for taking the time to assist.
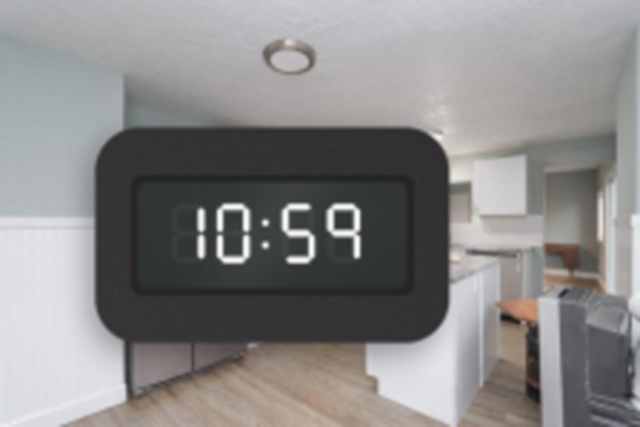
10:59
